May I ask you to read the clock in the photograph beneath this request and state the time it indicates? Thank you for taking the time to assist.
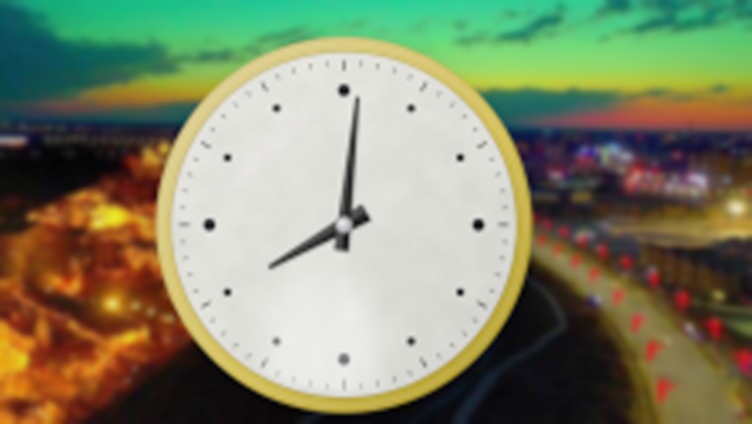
8:01
